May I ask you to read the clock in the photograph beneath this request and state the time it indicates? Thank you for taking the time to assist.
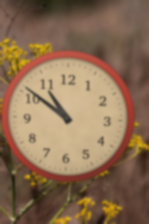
10:51
